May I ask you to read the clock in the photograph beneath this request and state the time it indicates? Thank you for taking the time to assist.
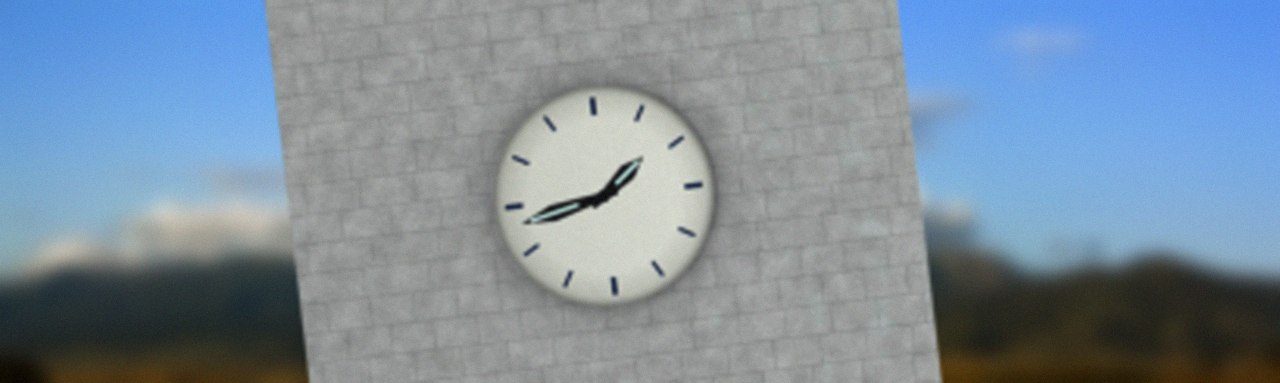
1:43
